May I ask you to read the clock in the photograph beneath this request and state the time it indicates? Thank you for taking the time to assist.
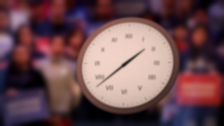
1:38
